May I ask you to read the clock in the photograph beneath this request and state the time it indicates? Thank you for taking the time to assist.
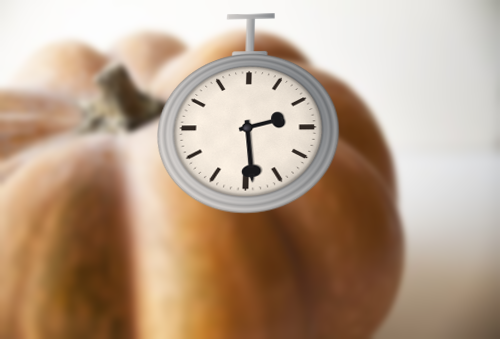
2:29
